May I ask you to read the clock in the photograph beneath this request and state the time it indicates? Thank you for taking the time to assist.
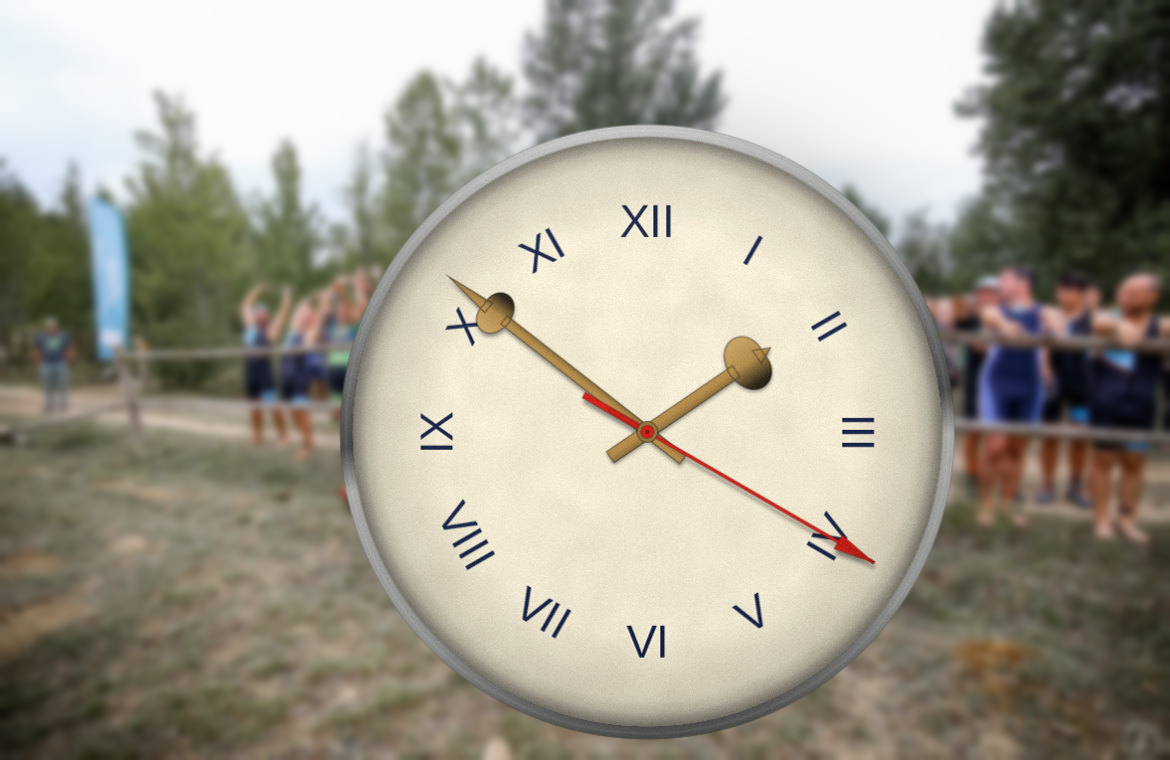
1:51:20
